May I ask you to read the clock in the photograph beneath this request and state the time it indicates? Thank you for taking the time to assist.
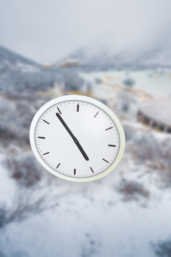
4:54
